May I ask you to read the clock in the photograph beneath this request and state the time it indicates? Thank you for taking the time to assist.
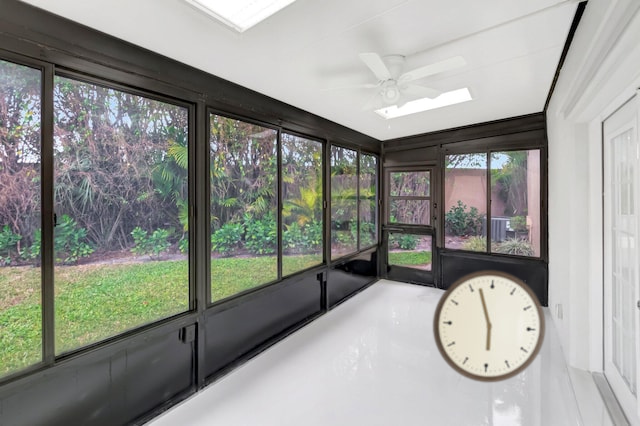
5:57
